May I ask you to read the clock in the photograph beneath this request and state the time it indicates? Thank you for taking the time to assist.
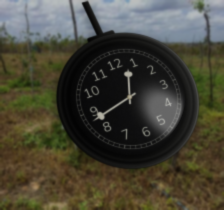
12:43
